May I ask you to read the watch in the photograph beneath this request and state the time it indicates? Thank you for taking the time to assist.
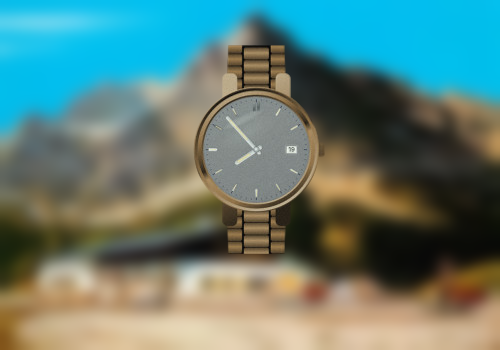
7:53
